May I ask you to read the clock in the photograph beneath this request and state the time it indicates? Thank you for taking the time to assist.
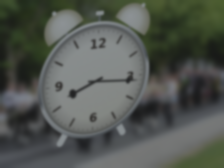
8:16
